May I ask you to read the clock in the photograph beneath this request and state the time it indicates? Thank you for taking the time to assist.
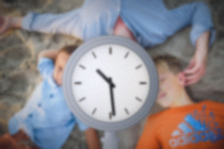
10:29
